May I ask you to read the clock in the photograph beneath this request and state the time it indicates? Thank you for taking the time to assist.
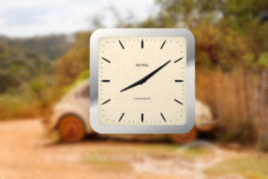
8:09
